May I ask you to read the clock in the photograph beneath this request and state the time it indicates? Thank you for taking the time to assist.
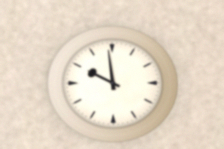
9:59
